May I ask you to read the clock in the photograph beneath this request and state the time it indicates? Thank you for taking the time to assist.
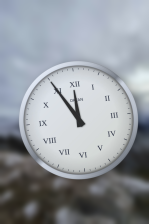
11:55
